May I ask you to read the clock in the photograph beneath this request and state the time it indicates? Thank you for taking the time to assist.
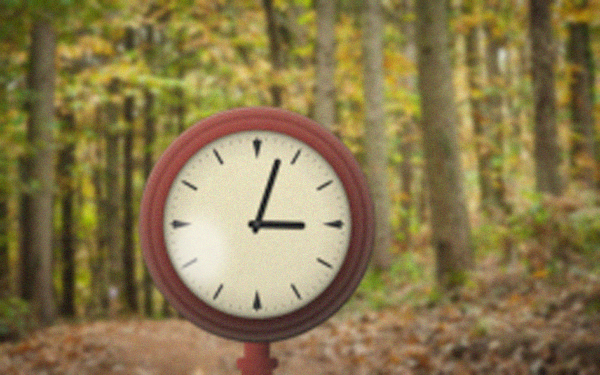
3:03
